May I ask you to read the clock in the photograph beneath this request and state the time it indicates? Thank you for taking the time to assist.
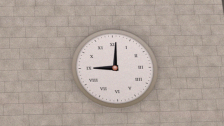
9:01
